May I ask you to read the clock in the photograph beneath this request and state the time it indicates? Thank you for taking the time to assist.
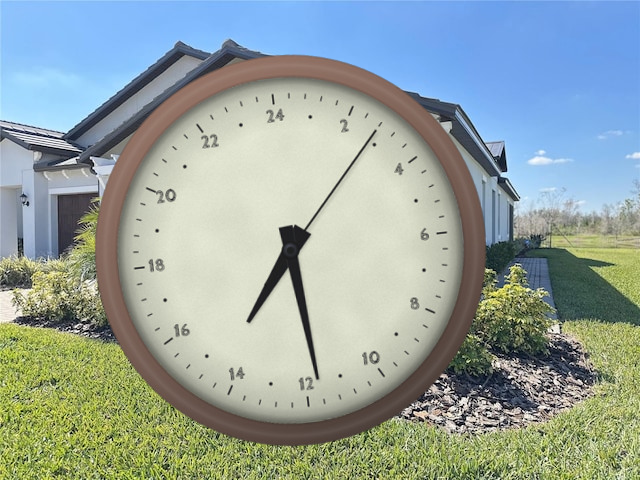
14:29:07
